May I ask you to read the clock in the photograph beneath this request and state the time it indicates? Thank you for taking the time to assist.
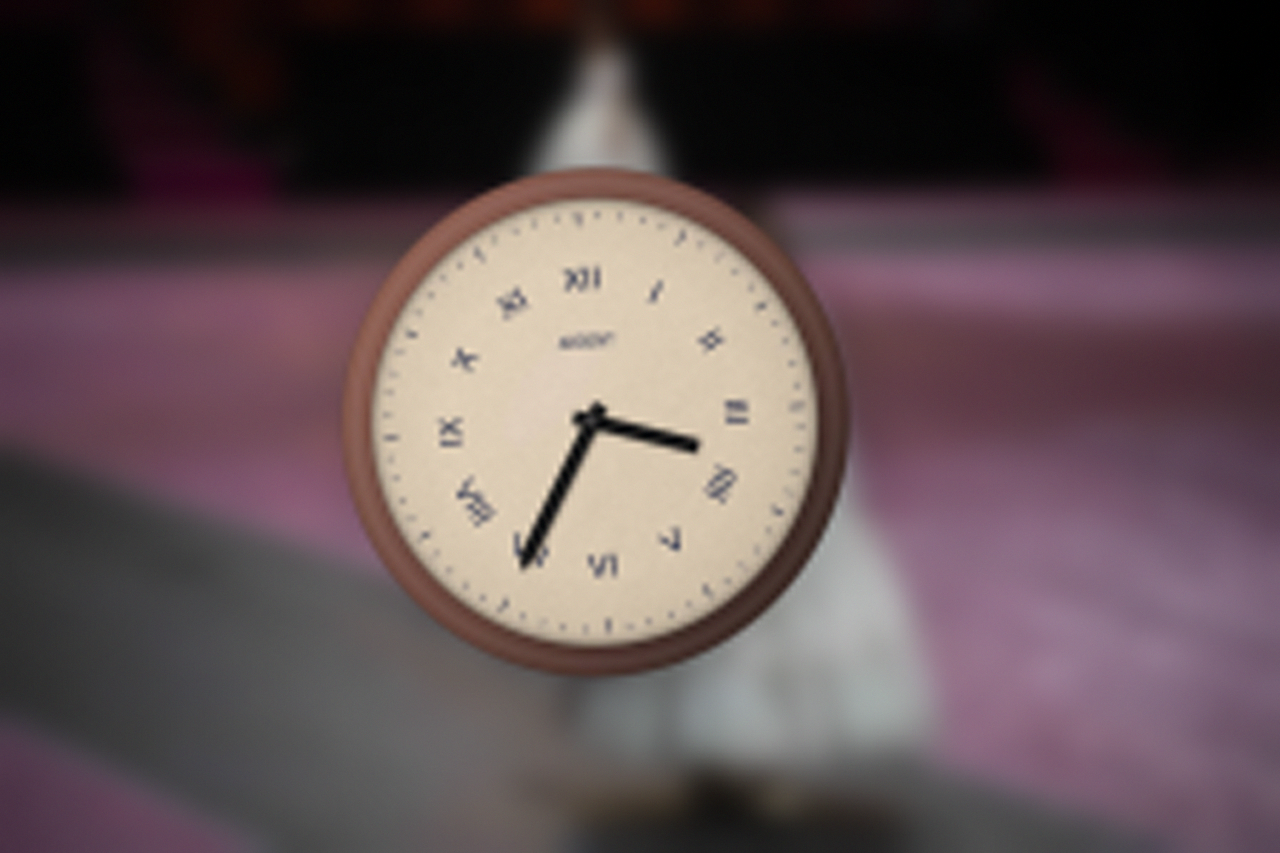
3:35
